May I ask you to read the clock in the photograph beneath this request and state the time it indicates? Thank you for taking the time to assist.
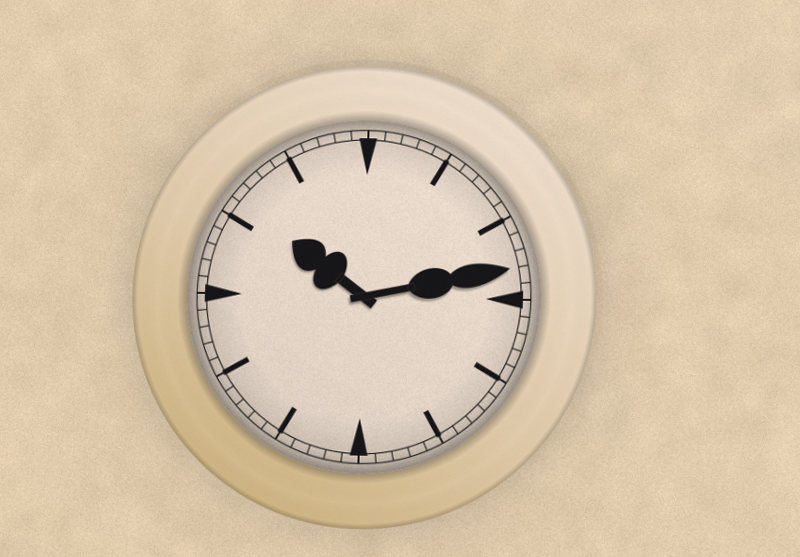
10:13
